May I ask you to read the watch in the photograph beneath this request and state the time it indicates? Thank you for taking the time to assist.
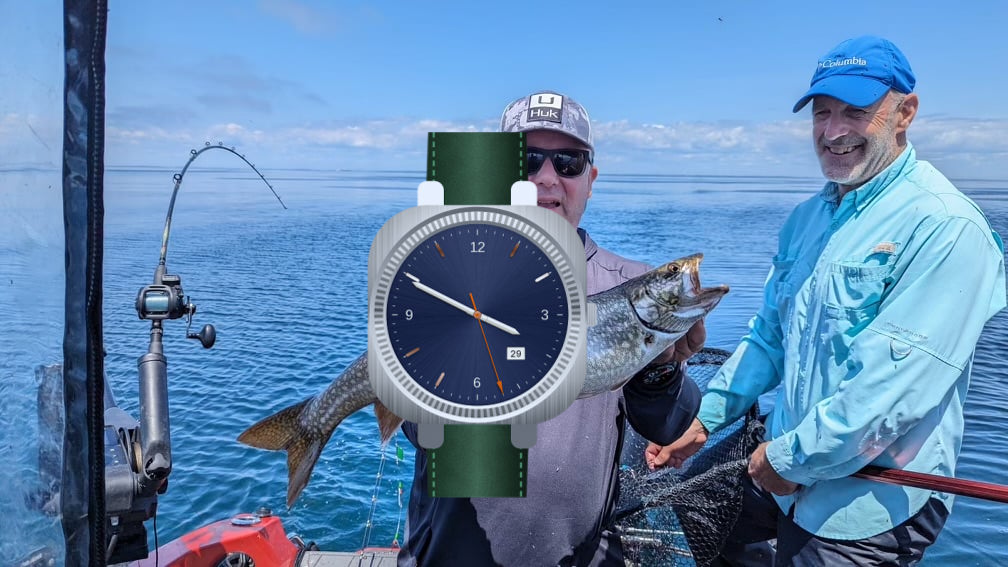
3:49:27
